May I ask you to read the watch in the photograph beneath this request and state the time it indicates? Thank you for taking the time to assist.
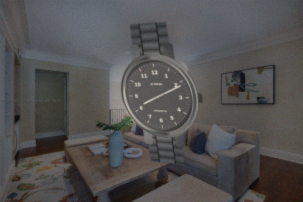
8:11
